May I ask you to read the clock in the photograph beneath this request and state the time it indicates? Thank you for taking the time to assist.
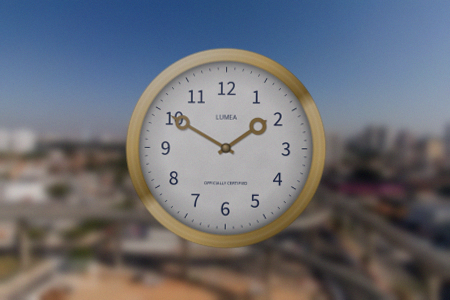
1:50
